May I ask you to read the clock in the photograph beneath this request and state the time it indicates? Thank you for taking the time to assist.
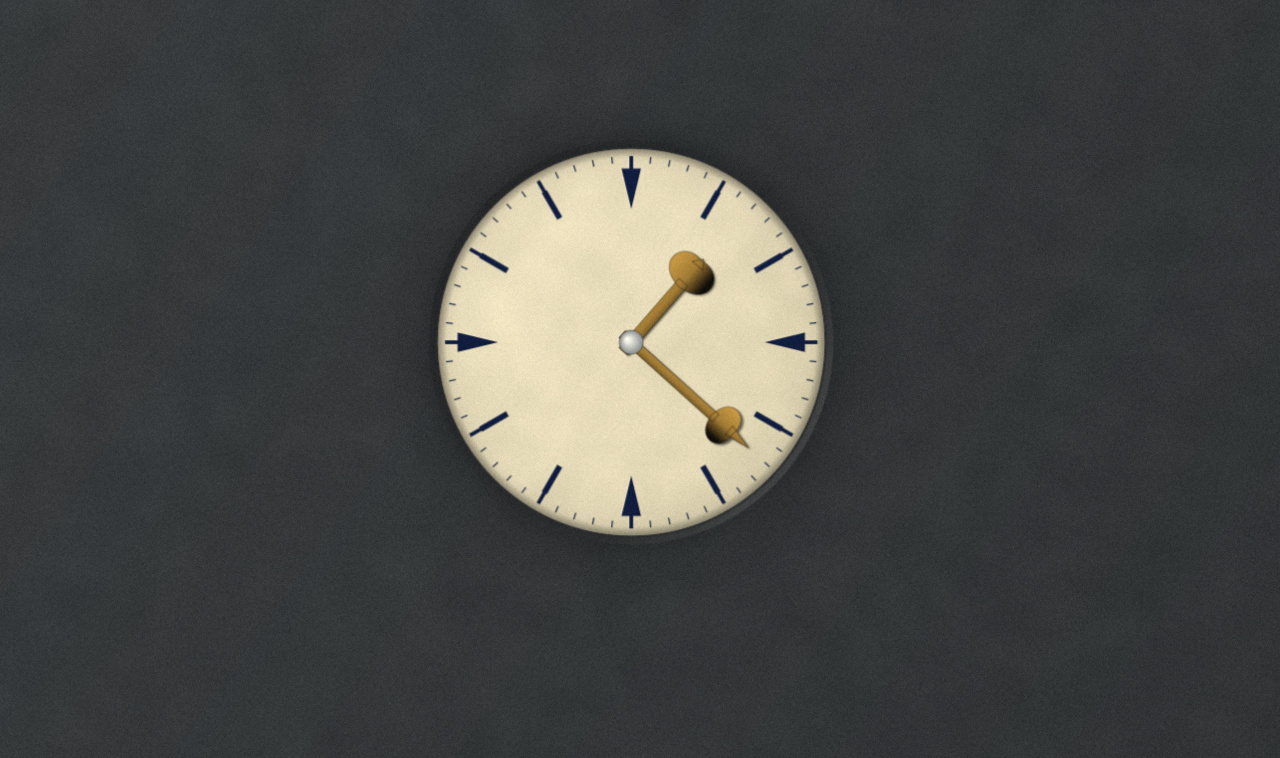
1:22
